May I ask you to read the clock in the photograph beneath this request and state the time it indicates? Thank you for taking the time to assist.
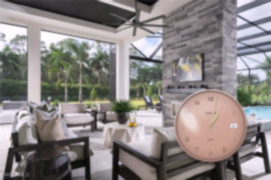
1:02
